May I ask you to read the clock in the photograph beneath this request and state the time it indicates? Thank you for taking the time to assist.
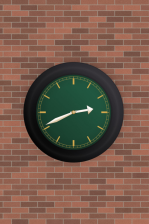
2:41
